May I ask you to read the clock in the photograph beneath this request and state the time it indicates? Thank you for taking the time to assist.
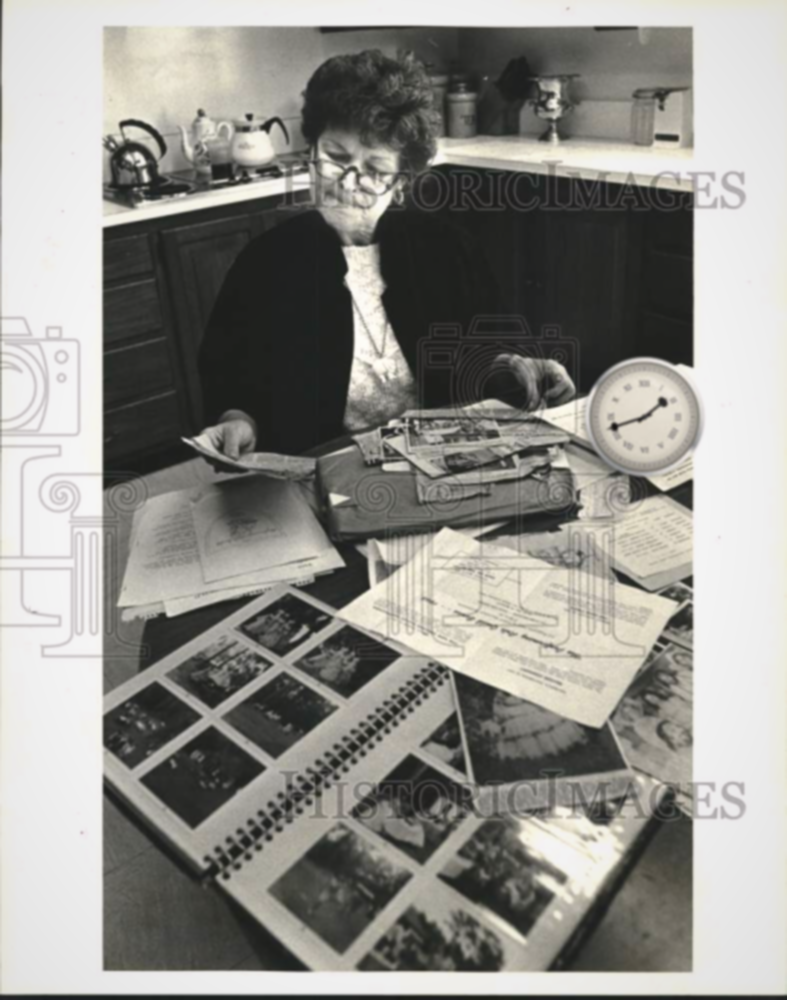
1:42
